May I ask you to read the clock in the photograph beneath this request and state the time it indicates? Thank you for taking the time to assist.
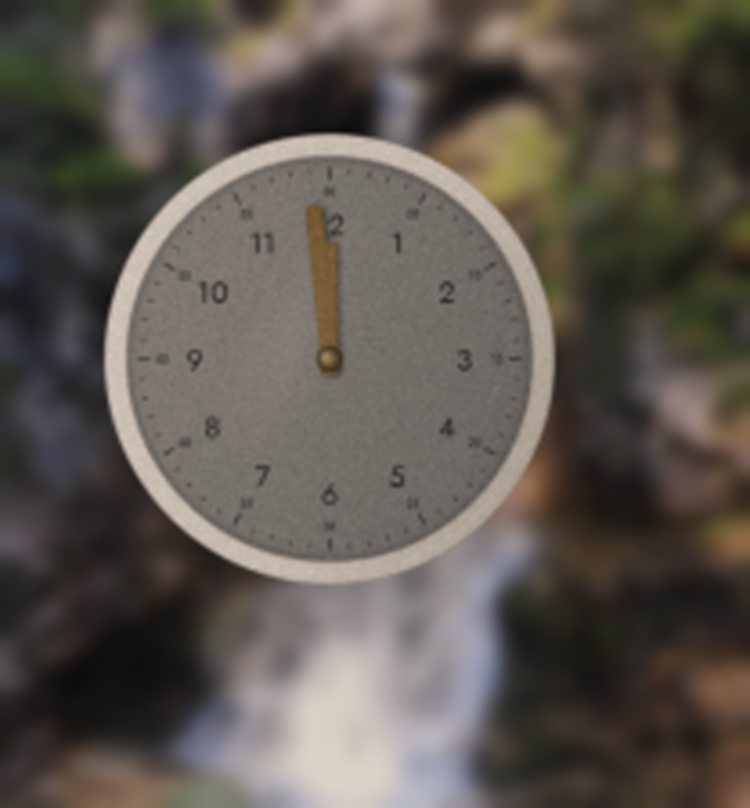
11:59
